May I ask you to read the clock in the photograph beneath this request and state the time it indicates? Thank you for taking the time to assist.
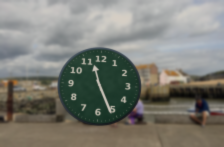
11:26
